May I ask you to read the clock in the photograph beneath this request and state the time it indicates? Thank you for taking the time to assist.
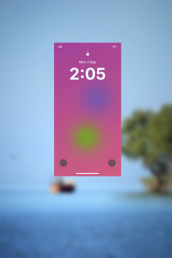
2:05
